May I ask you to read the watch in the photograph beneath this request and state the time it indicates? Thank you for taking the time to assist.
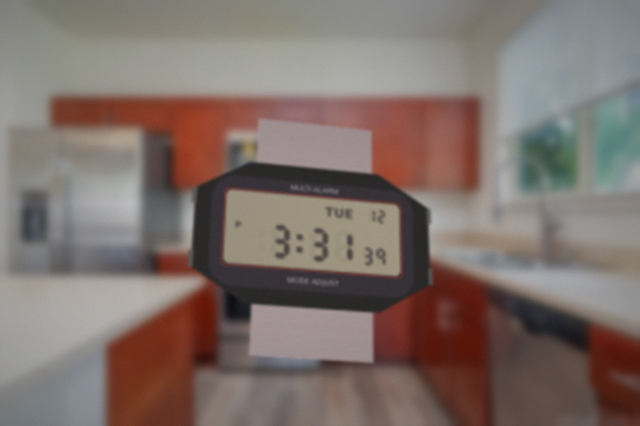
3:31:39
